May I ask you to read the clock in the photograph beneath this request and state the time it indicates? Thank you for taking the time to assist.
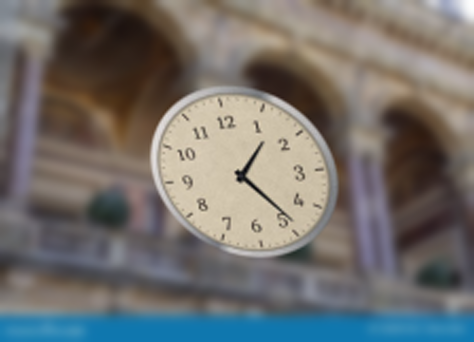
1:24
